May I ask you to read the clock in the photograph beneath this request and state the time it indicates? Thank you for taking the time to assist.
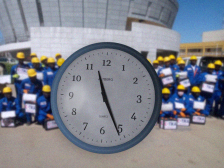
11:26
